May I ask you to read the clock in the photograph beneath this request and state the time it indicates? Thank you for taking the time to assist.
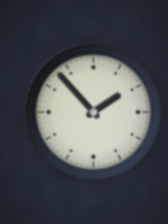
1:53
